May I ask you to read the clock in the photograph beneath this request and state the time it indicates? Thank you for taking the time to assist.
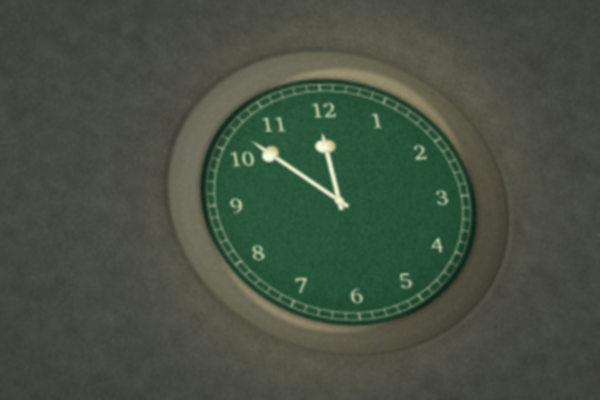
11:52
